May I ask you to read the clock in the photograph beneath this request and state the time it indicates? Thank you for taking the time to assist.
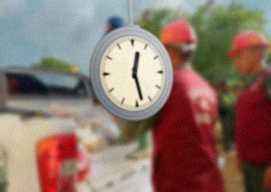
12:28
